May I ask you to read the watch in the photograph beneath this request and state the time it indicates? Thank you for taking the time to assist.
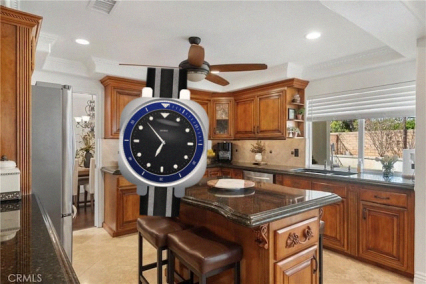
6:53
